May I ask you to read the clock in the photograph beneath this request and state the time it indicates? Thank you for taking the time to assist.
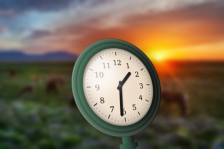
1:31
